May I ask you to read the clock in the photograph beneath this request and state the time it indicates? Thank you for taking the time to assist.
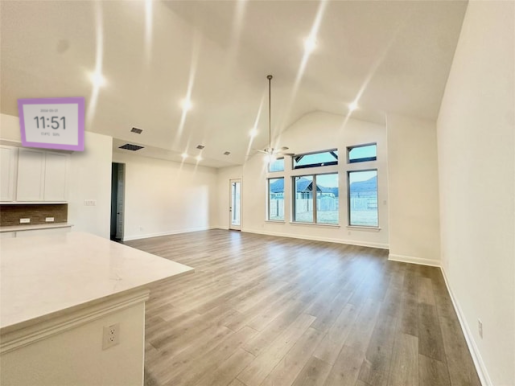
11:51
